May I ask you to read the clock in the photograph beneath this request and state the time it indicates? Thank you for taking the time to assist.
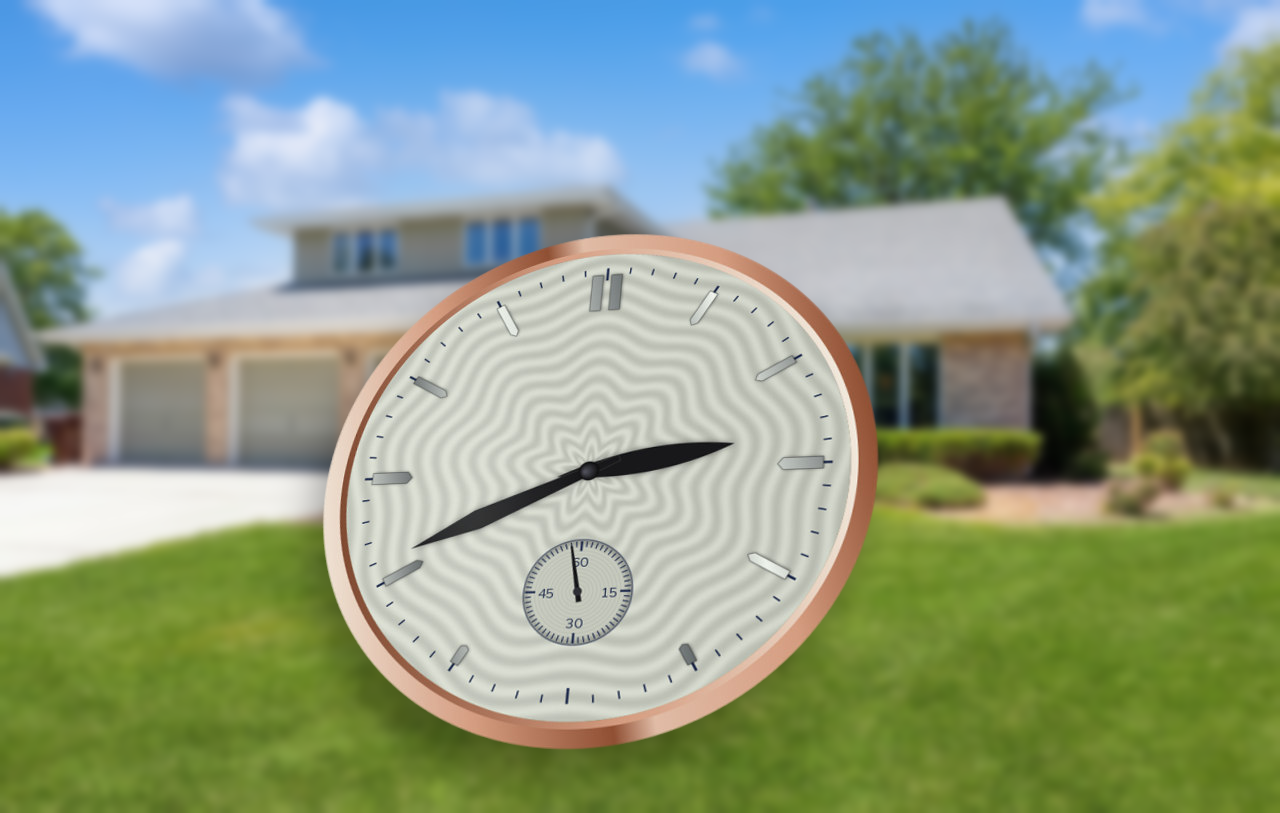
2:40:58
